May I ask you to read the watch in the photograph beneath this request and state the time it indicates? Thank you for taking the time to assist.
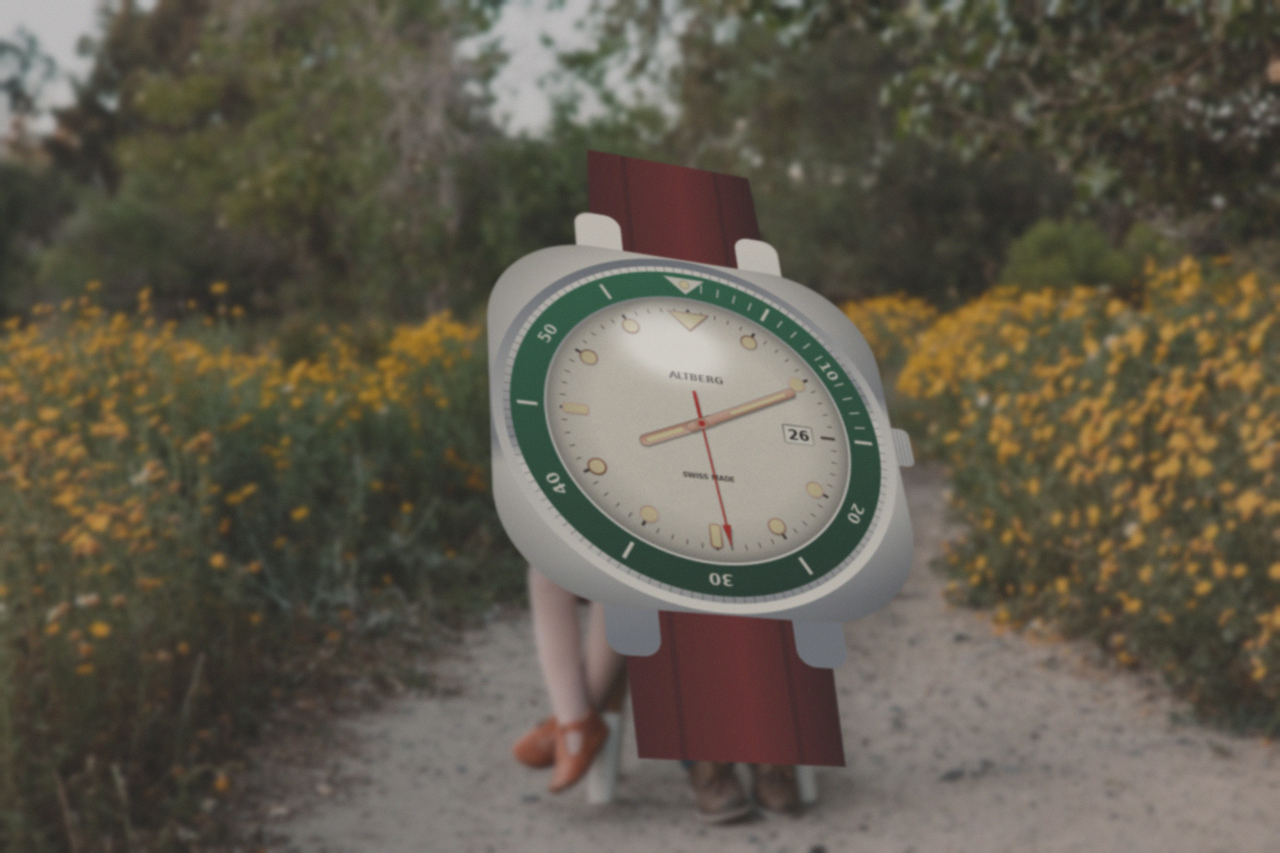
8:10:29
